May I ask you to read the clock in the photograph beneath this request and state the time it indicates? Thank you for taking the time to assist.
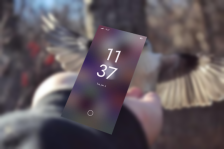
11:37
